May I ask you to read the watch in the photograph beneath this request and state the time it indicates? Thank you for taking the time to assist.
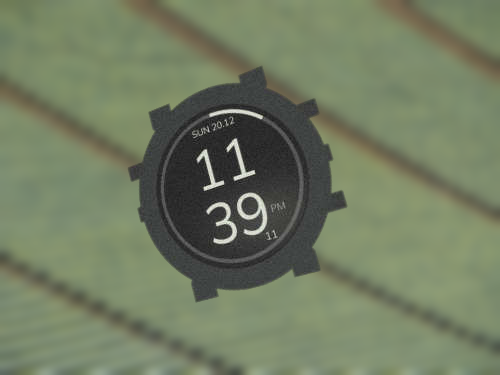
11:39:11
